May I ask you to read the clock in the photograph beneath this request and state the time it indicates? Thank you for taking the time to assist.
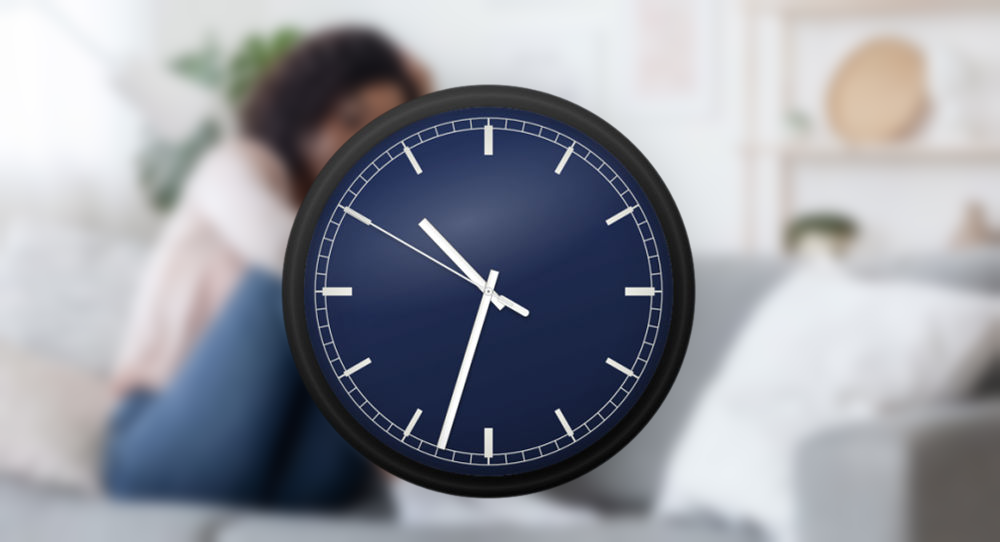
10:32:50
